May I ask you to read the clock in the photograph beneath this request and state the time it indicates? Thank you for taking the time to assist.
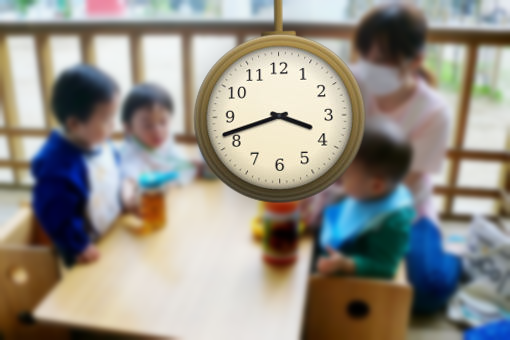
3:42
